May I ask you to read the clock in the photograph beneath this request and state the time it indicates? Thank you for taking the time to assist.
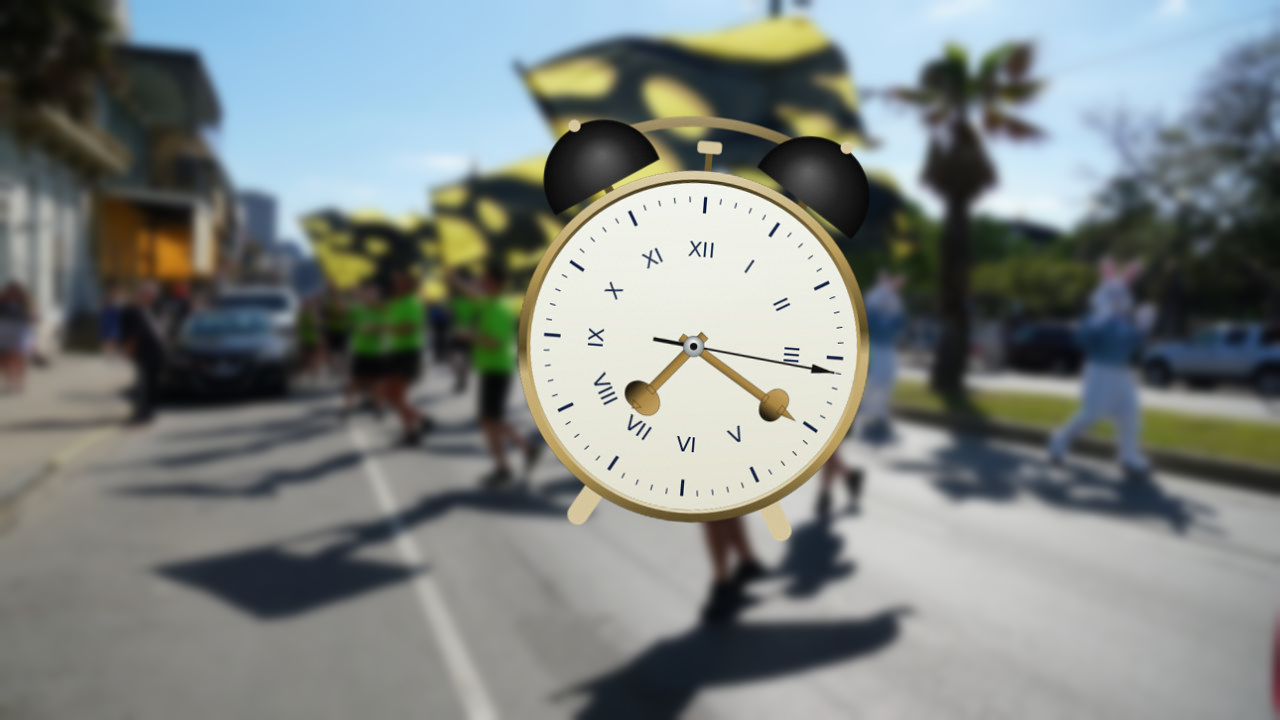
7:20:16
